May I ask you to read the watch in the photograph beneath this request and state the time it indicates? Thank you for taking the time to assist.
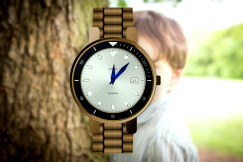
12:07
